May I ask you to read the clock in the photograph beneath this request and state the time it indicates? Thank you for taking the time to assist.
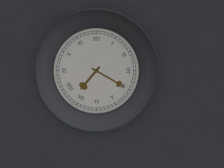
7:20
